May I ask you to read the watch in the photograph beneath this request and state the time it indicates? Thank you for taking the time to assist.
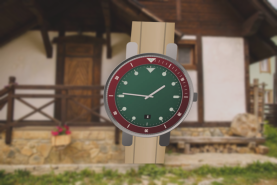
1:46
